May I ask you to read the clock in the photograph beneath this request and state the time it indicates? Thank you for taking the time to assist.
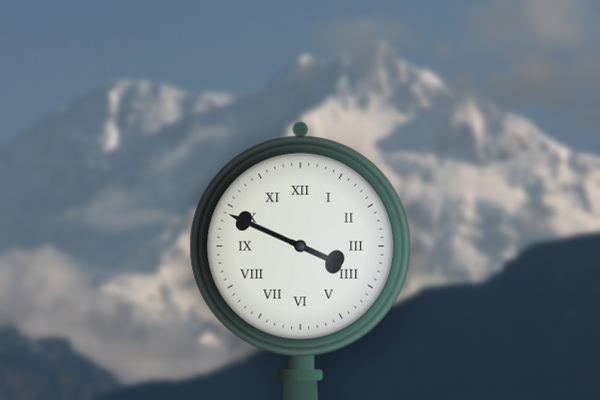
3:49
